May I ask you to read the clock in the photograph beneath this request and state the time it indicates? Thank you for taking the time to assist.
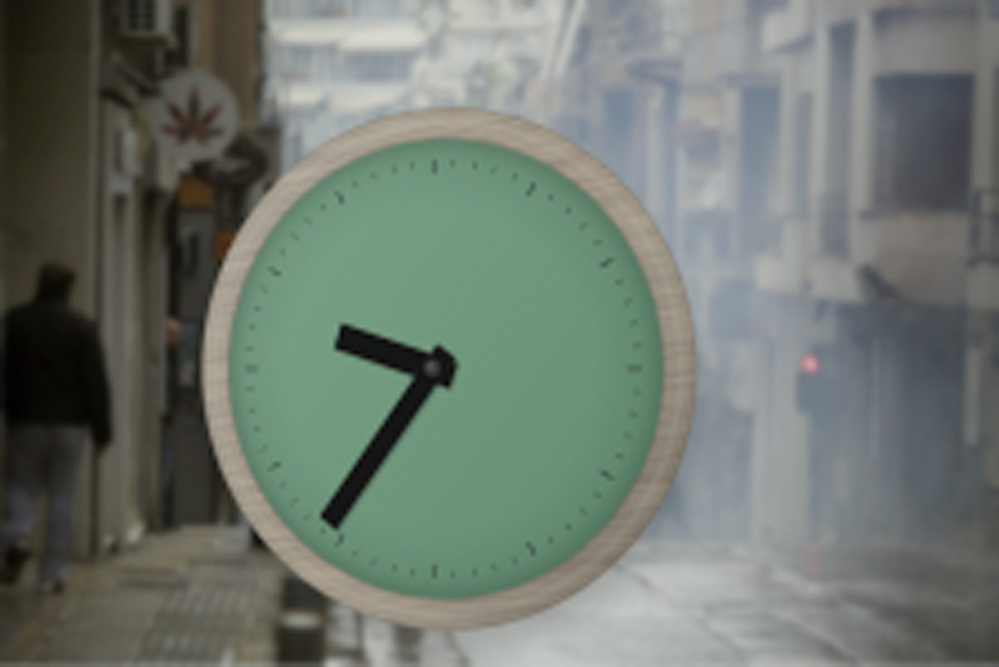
9:36
